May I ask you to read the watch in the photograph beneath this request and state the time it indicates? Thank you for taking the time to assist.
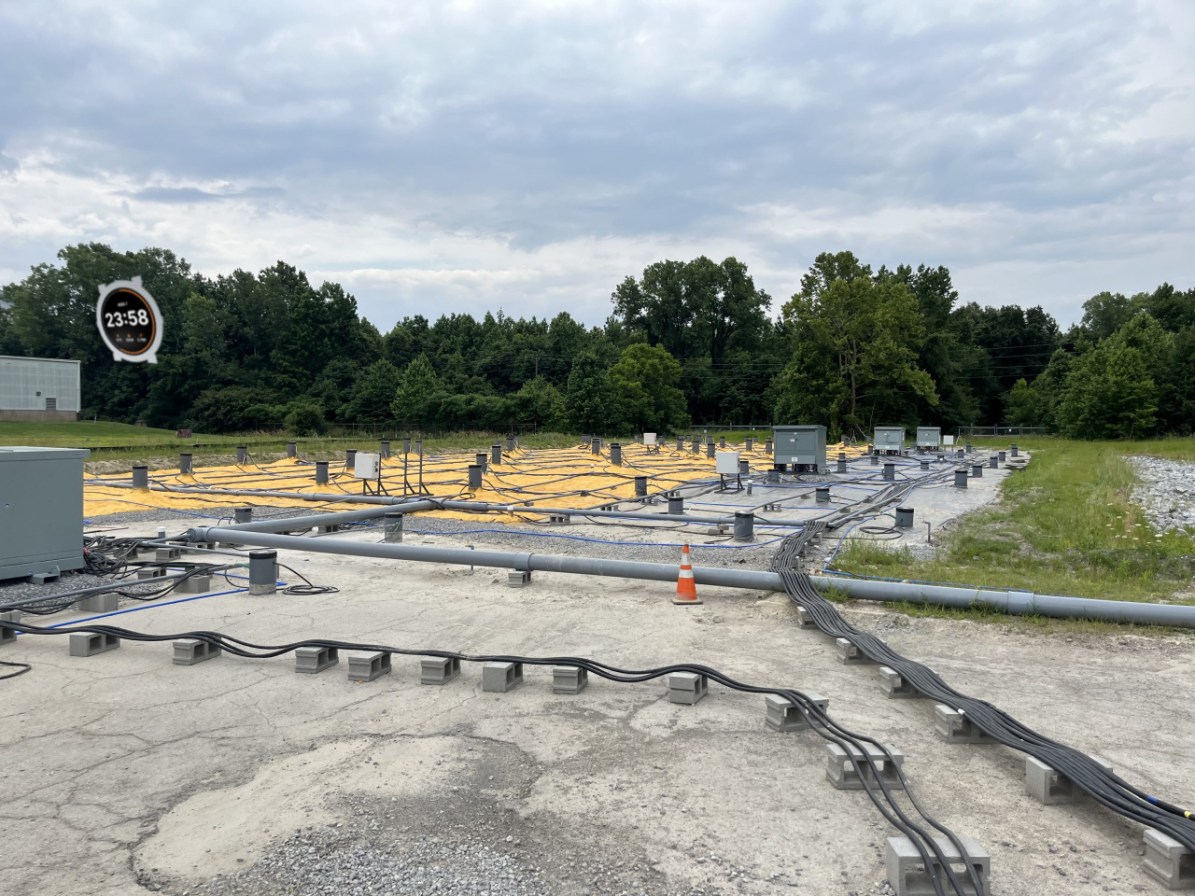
23:58
